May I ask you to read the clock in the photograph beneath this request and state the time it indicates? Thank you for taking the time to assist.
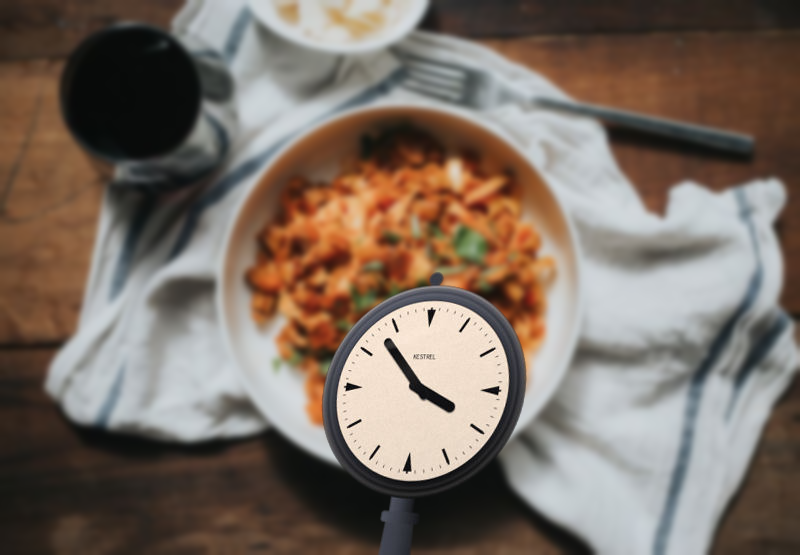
3:53
